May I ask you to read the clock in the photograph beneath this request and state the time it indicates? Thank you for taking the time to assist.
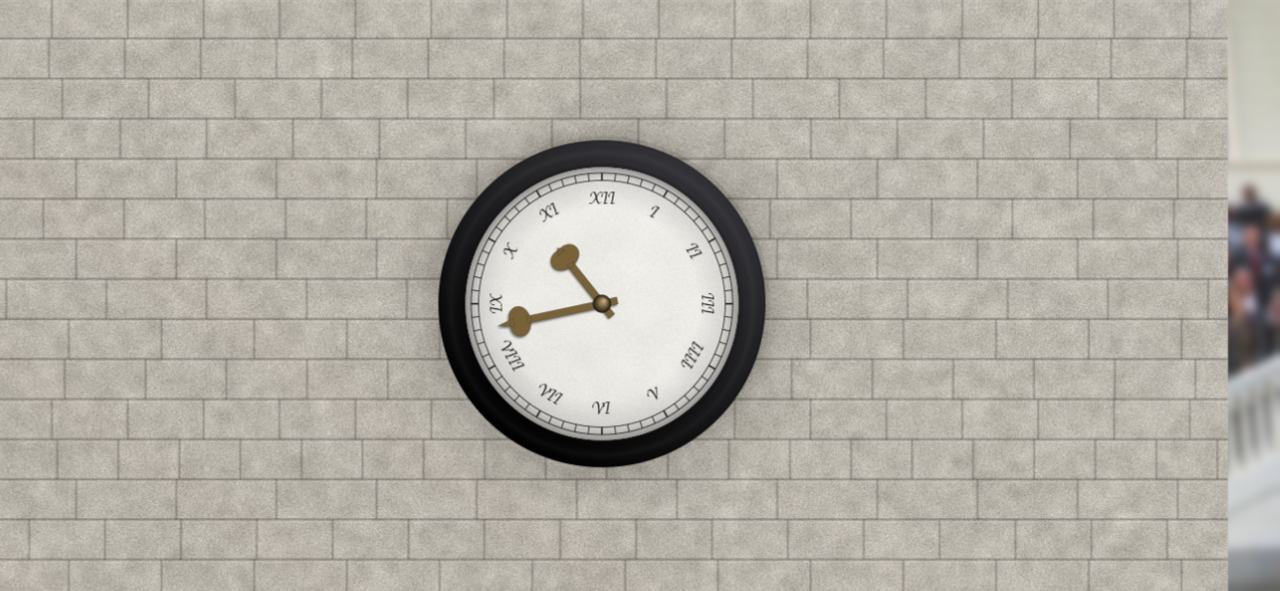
10:43
